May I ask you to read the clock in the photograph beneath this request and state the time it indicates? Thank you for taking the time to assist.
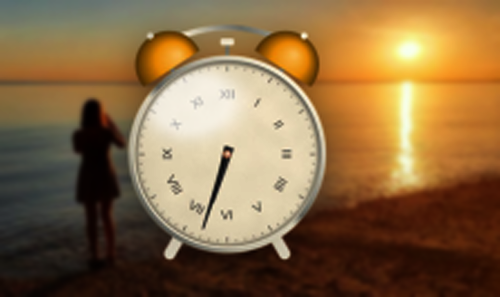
6:33
